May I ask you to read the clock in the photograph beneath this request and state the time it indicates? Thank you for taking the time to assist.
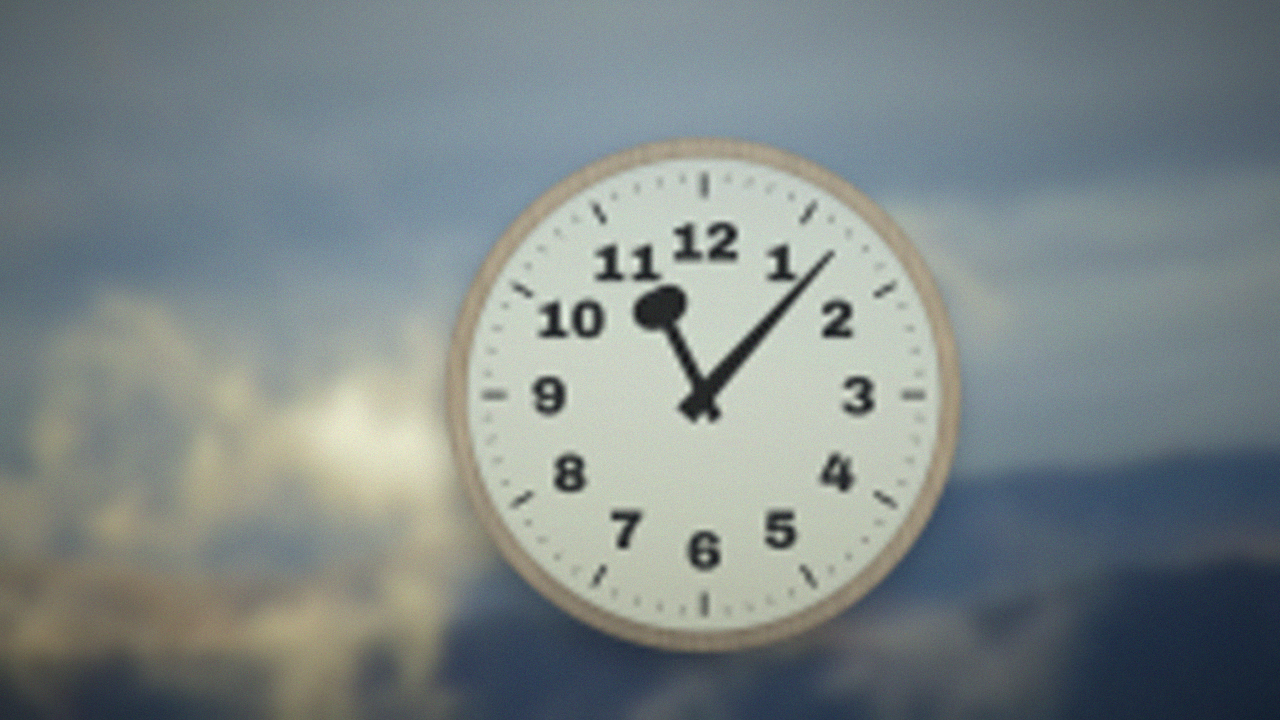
11:07
